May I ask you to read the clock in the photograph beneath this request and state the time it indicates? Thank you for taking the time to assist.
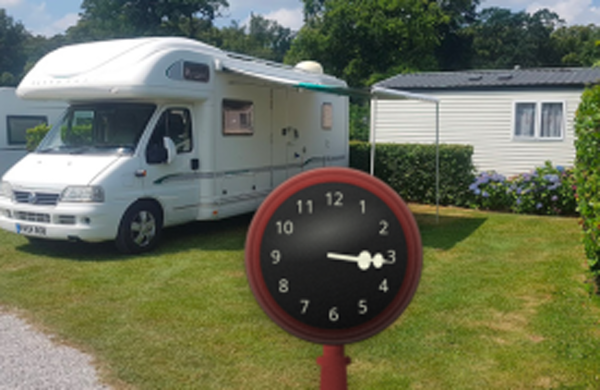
3:16
